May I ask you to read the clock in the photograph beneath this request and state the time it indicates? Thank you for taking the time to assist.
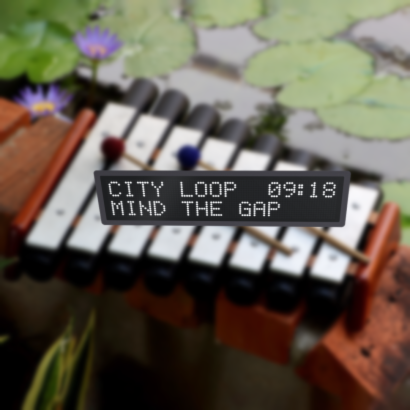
9:18
